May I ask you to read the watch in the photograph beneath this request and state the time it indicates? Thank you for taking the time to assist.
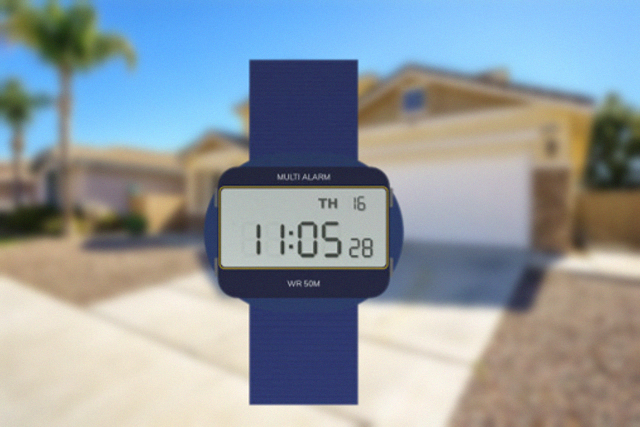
11:05:28
